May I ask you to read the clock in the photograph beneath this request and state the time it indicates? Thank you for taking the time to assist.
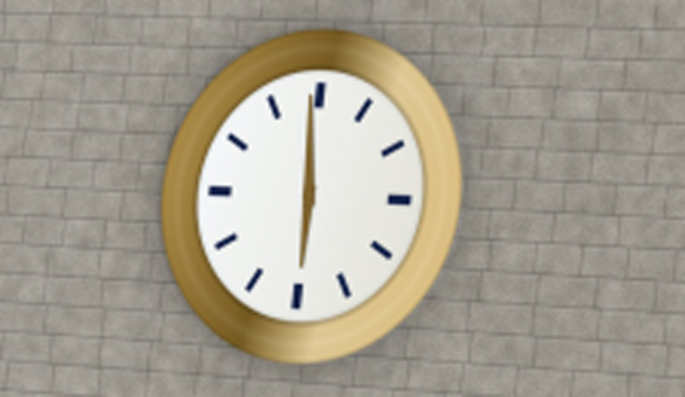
5:59
